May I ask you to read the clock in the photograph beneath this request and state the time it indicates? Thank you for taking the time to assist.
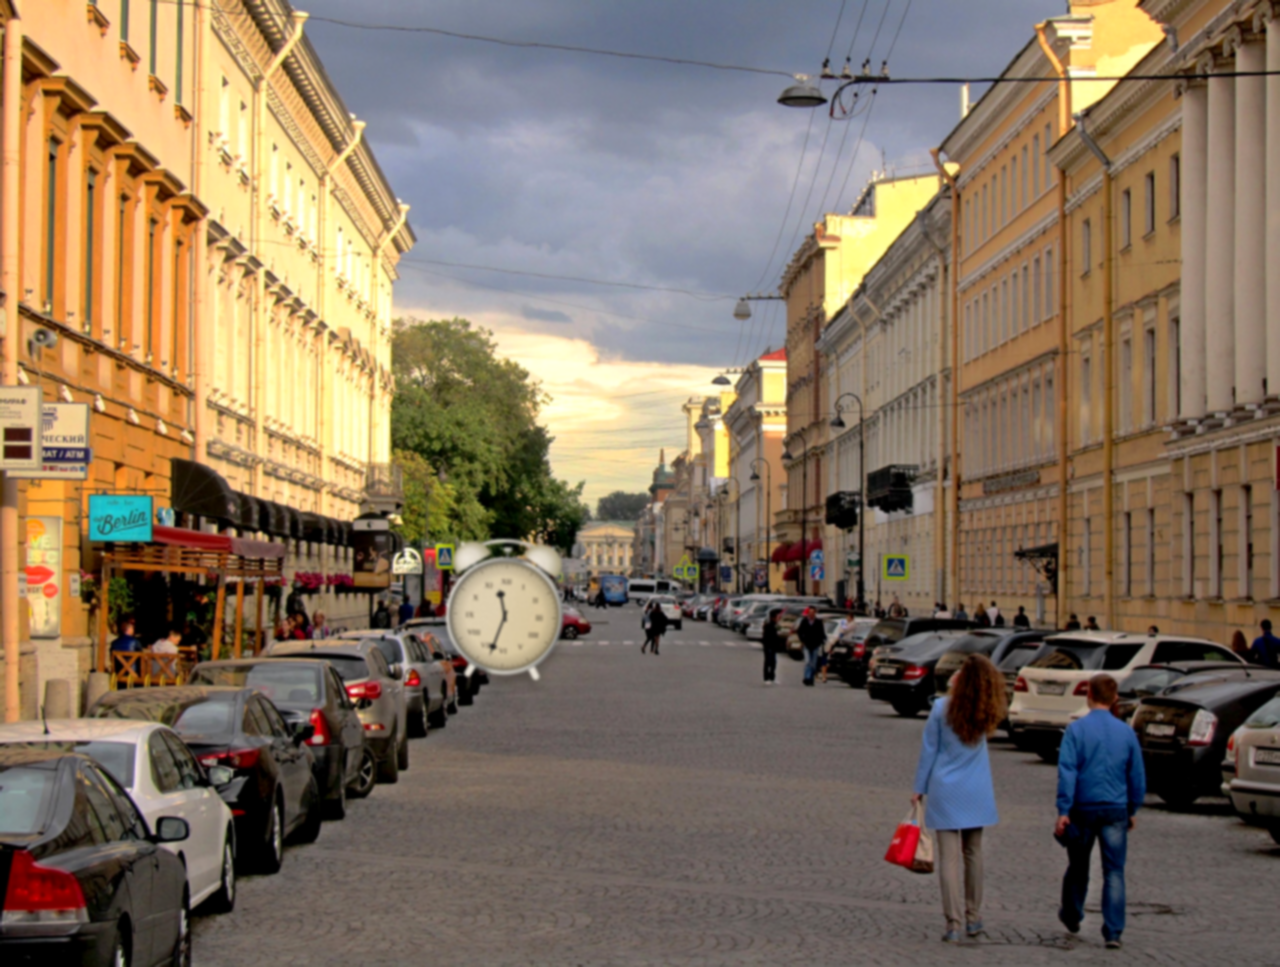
11:33
